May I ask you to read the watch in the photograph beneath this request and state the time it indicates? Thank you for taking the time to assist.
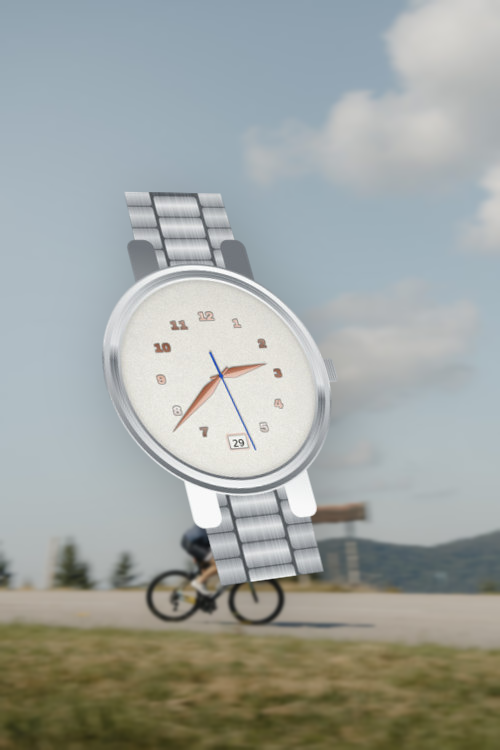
2:38:28
